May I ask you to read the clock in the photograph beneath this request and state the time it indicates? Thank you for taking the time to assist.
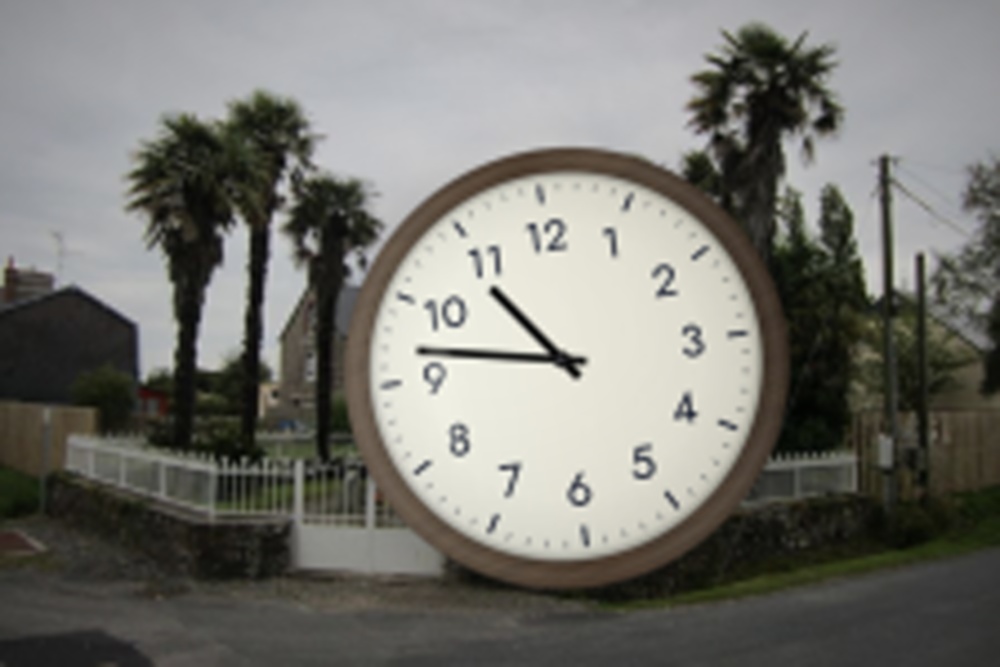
10:47
